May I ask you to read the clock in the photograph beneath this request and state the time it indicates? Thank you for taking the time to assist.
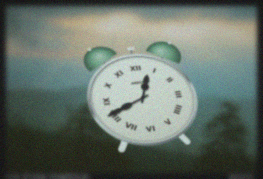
12:41
